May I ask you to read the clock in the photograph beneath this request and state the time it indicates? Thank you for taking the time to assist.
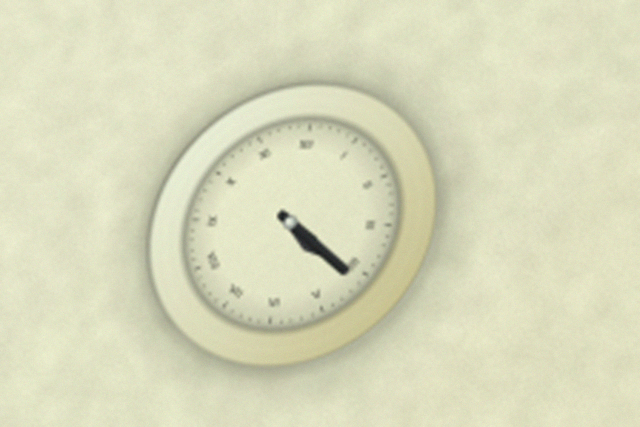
4:21
